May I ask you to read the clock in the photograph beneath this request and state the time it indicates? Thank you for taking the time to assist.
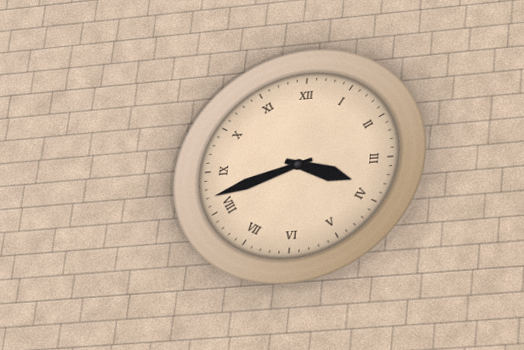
3:42
